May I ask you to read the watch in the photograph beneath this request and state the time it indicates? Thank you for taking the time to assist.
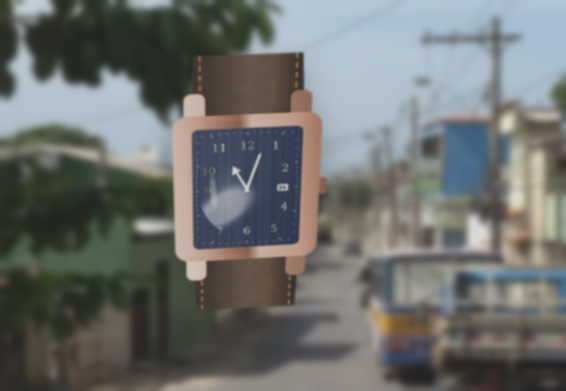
11:03
